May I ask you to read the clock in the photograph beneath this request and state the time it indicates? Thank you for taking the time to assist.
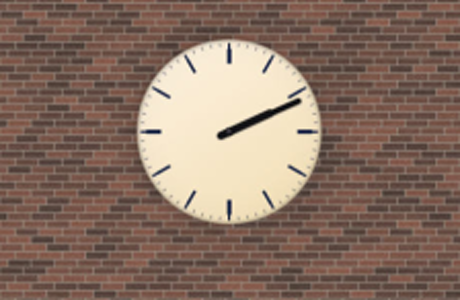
2:11
